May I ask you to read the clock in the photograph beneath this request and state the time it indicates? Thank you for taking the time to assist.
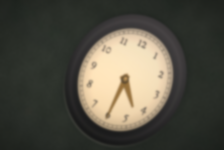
4:30
